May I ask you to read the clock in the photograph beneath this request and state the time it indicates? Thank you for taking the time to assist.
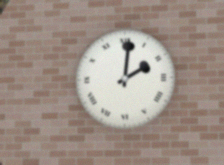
2:01
